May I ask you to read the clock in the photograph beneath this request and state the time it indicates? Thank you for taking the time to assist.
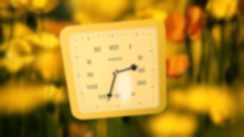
2:33
